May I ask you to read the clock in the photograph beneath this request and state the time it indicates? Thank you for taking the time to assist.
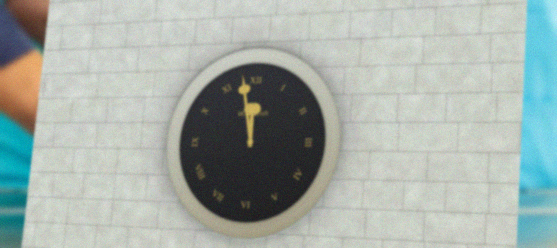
11:58
